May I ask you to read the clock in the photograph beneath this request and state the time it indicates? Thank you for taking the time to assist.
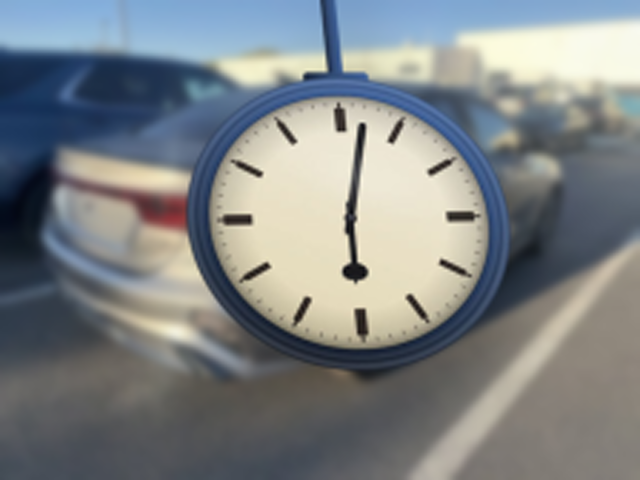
6:02
